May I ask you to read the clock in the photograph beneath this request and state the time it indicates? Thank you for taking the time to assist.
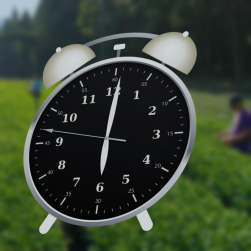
6:00:47
